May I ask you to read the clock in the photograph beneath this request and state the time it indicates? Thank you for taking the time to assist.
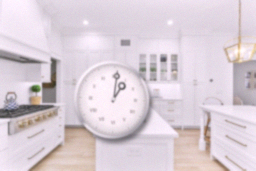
1:01
